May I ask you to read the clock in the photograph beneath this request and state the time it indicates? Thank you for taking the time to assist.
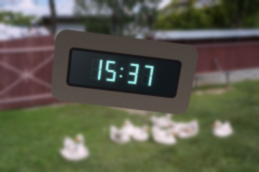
15:37
